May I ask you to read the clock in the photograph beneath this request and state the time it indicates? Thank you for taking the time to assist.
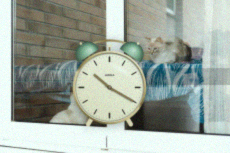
10:20
